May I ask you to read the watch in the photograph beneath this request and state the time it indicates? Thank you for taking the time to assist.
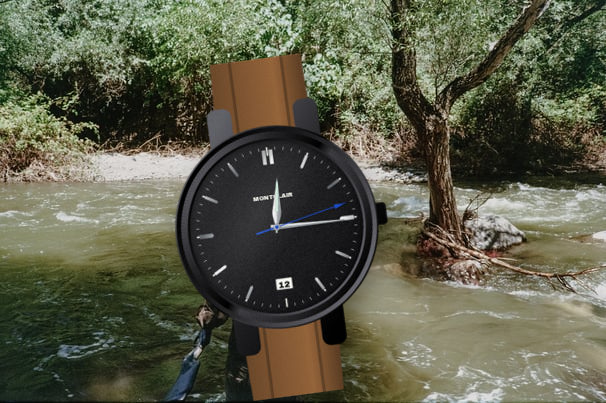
12:15:13
